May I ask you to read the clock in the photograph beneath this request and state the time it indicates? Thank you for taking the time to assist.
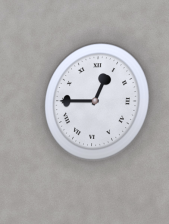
12:45
